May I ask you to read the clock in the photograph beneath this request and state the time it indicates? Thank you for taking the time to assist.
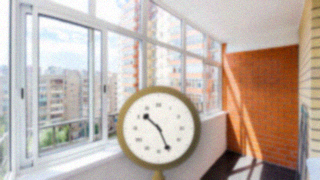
10:26
